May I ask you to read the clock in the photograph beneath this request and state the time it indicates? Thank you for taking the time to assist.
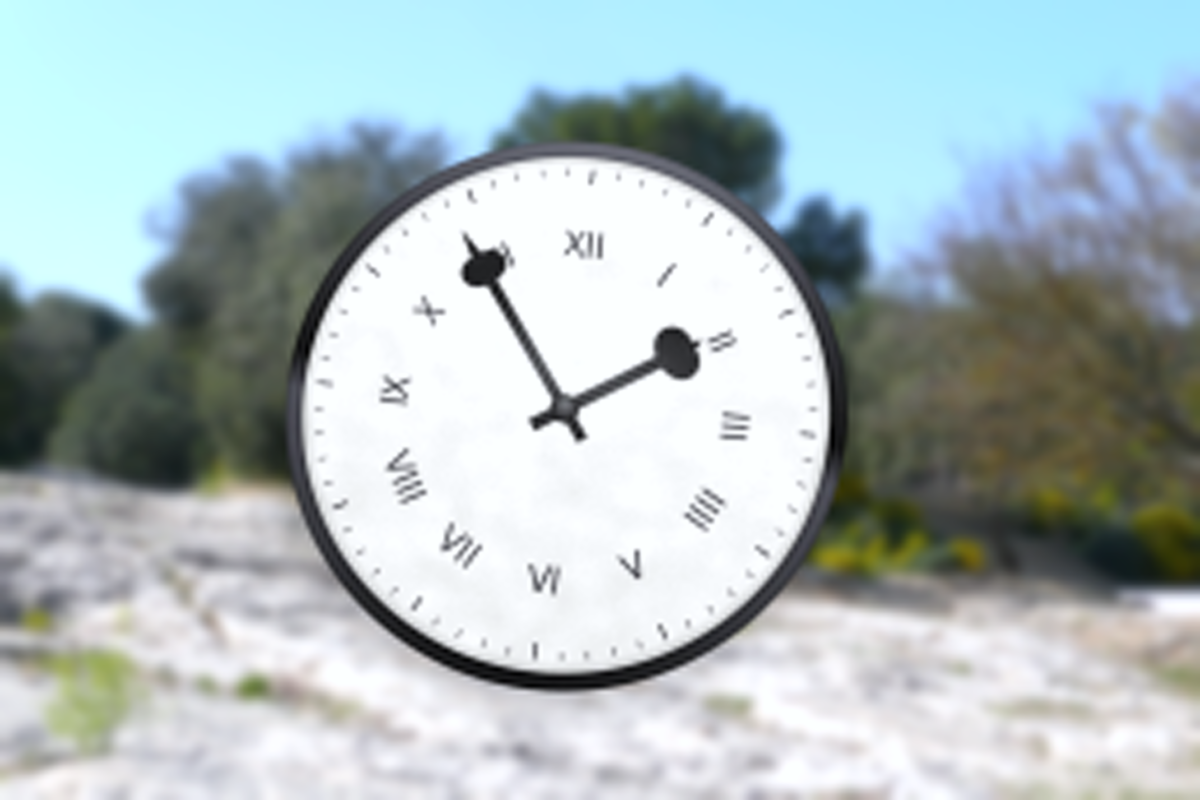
1:54
